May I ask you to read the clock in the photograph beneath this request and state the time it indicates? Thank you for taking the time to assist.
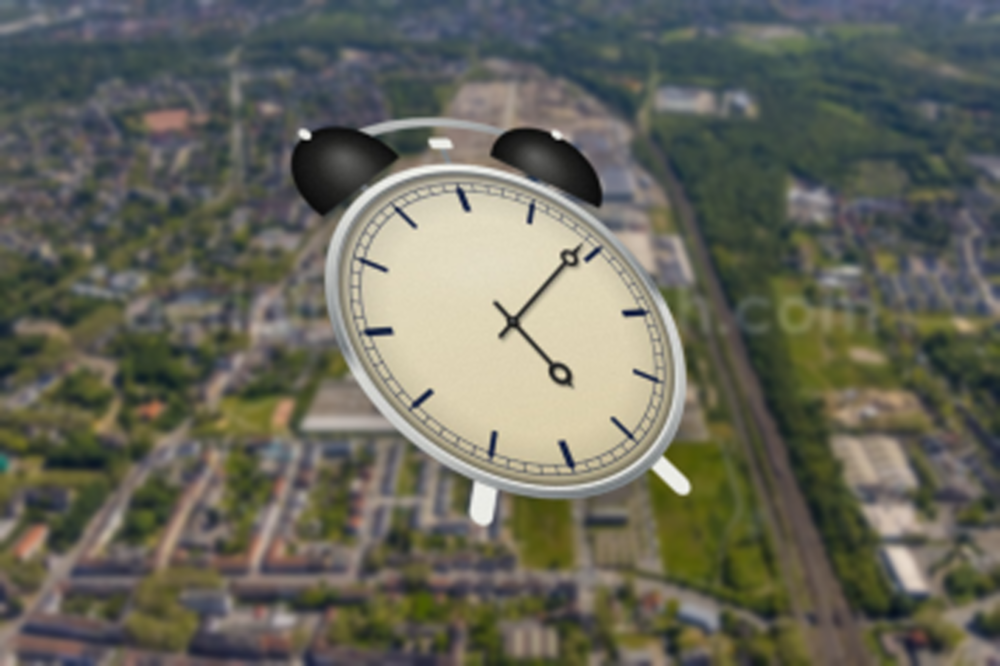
5:09
